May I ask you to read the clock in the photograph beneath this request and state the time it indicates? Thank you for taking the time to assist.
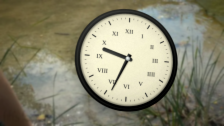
9:34
